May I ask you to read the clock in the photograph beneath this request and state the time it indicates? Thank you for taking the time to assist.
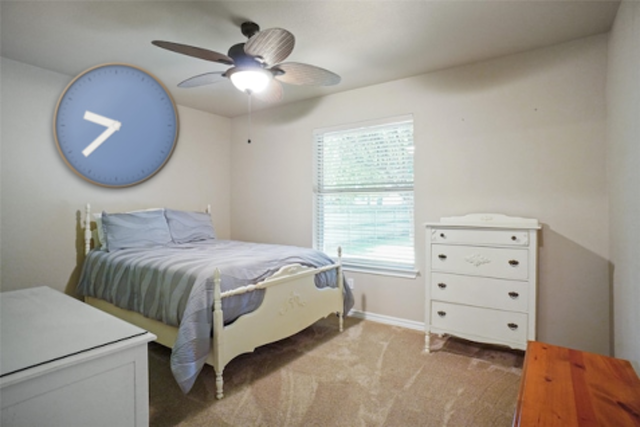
9:38
